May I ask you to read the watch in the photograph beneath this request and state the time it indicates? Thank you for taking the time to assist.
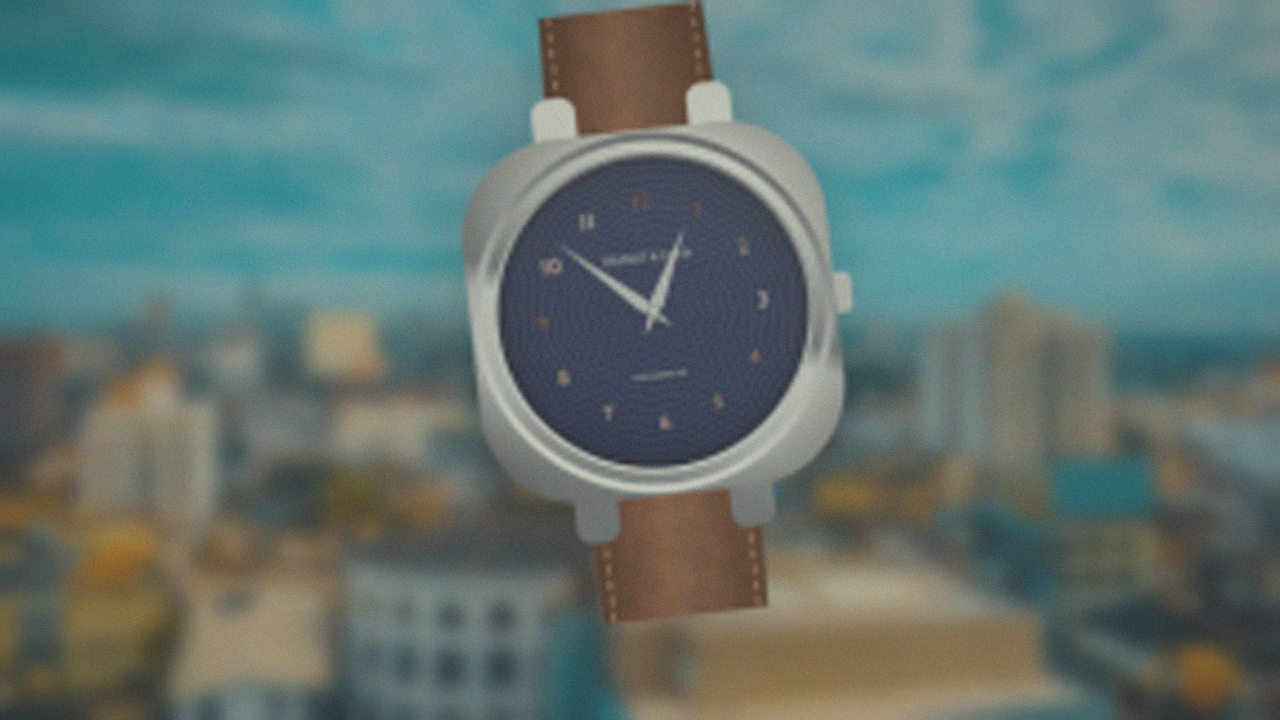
12:52
